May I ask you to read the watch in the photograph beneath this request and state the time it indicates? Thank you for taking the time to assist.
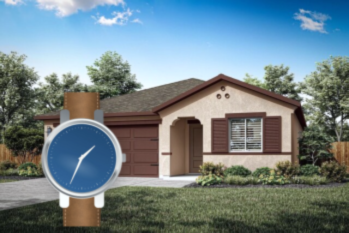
1:34
